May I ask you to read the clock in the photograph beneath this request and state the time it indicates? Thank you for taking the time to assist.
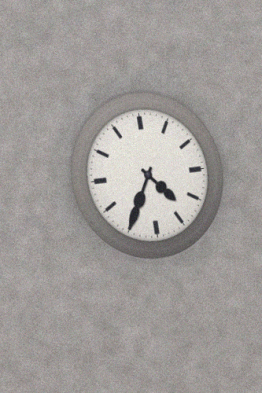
4:35
